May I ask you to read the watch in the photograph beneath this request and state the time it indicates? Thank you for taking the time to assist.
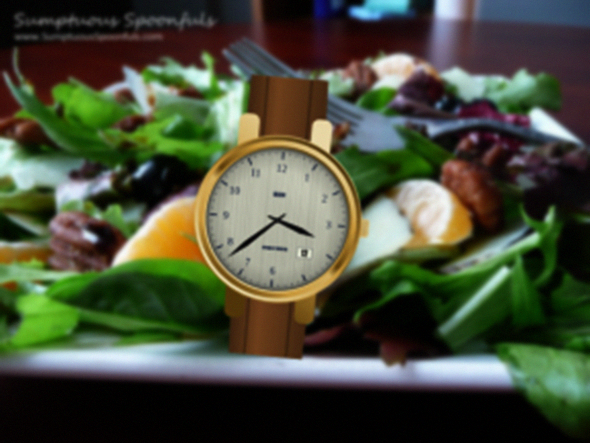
3:38
